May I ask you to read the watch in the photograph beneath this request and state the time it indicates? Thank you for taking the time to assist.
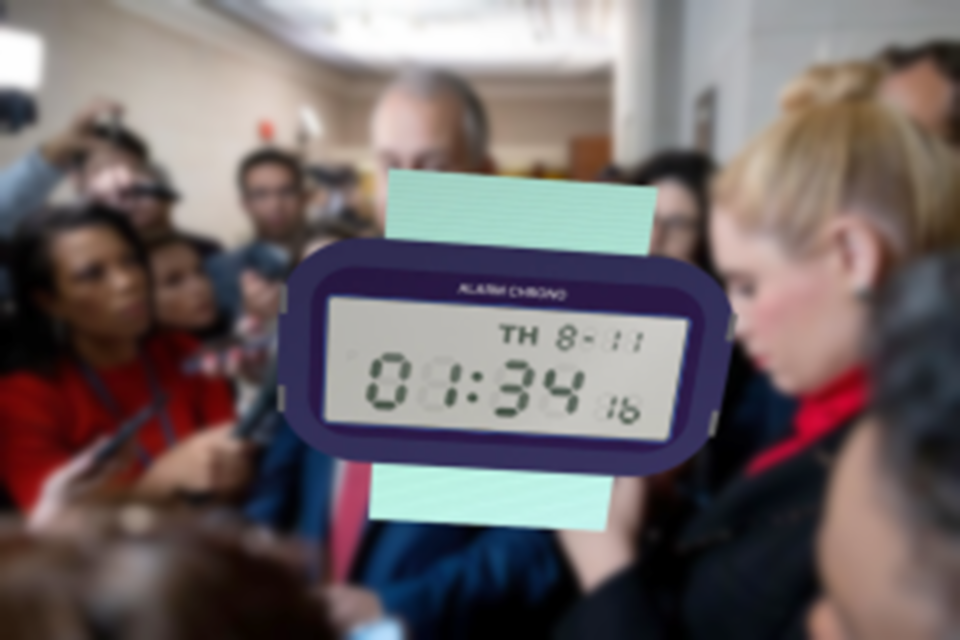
1:34:16
